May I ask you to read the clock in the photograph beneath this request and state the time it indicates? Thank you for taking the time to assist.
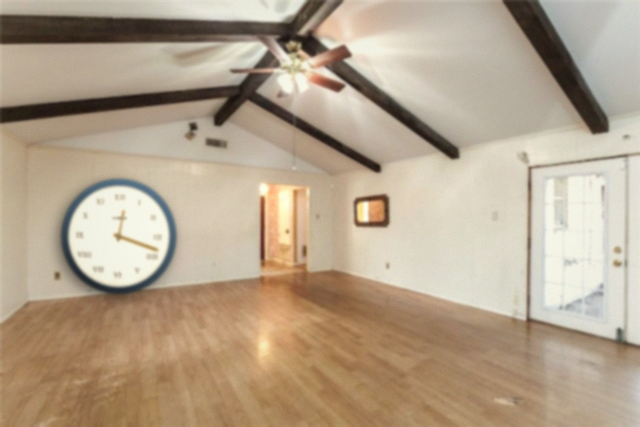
12:18
